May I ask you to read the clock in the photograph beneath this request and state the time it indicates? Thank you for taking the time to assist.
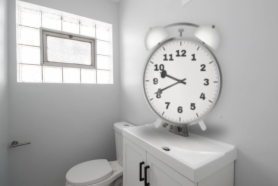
9:41
